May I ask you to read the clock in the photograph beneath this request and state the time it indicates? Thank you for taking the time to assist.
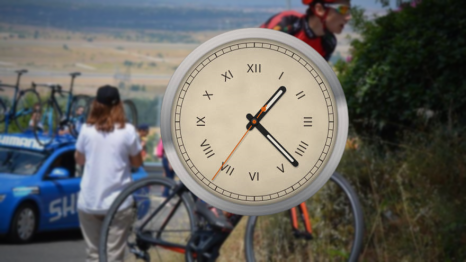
1:22:36
